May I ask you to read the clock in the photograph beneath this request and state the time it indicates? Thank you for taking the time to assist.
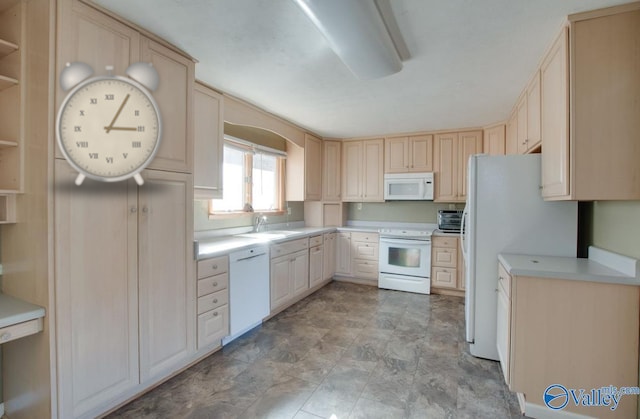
3:05
